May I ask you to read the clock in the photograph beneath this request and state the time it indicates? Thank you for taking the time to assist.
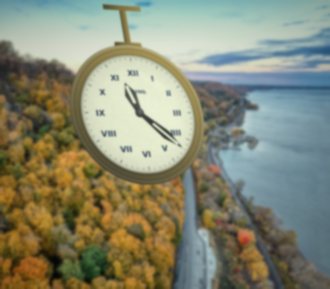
11:22
